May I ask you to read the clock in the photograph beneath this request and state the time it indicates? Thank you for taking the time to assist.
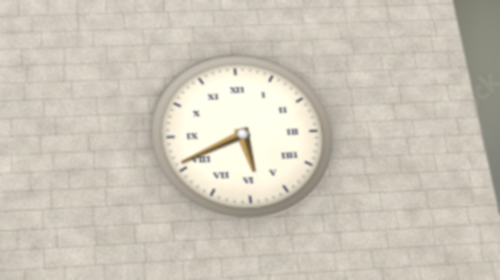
5:41
